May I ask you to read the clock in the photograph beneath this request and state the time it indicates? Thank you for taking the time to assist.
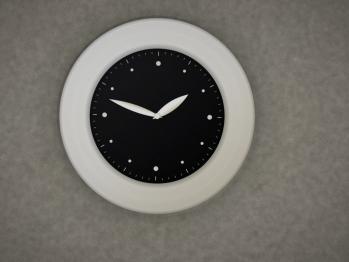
1:48
